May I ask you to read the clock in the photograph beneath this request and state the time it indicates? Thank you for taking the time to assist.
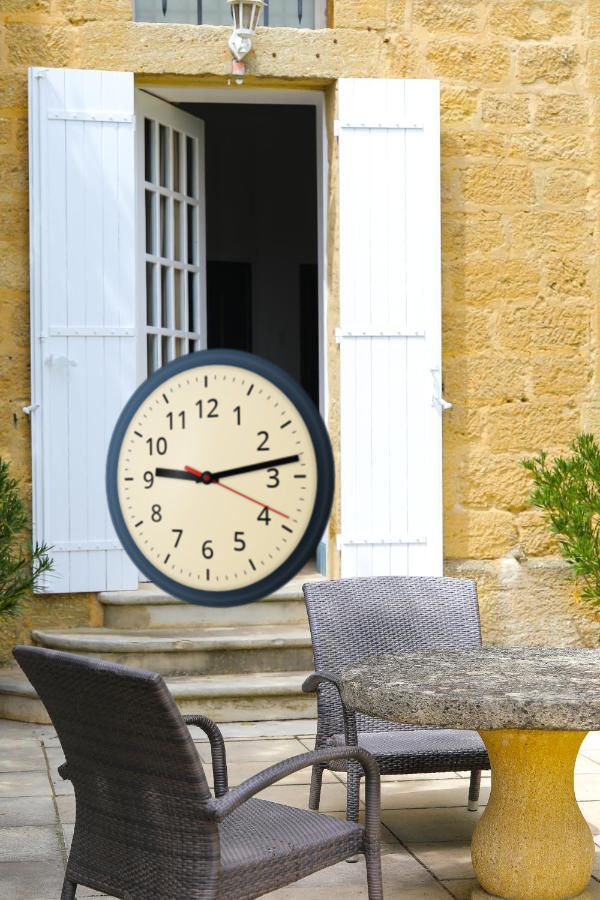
9:13:19
